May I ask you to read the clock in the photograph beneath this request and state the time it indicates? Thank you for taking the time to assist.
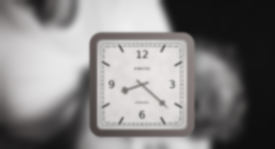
8:22
